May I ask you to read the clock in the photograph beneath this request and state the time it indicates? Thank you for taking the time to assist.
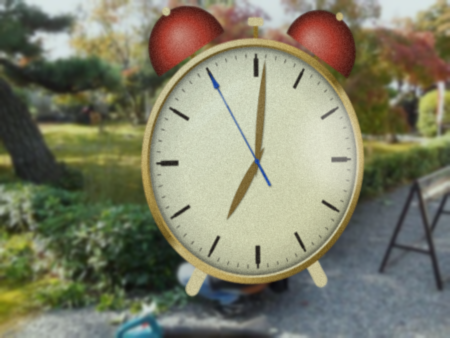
7:00:55
